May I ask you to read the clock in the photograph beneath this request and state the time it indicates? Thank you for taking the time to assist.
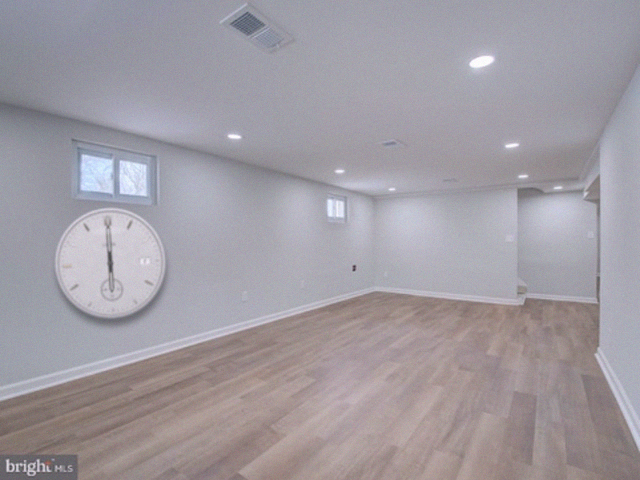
6:00
